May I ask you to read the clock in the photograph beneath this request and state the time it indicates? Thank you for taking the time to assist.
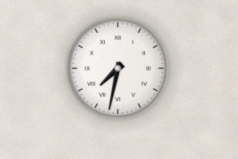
7:32
